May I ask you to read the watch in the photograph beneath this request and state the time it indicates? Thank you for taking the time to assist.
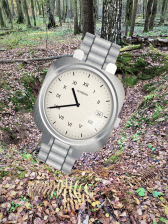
10:40
